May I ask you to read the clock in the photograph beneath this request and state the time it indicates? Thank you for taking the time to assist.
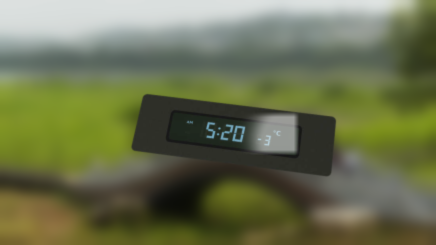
5:20
